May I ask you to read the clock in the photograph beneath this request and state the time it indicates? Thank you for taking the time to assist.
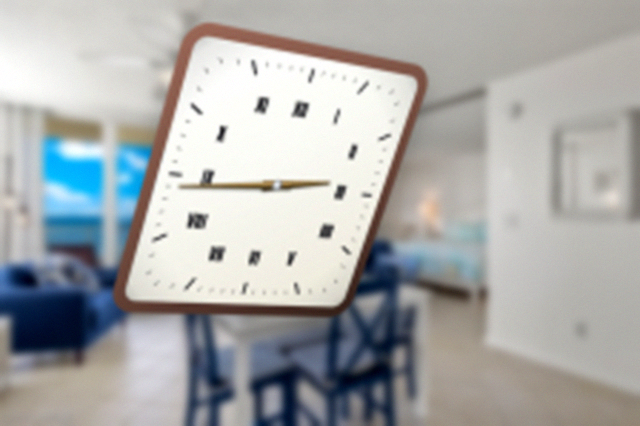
2:44
